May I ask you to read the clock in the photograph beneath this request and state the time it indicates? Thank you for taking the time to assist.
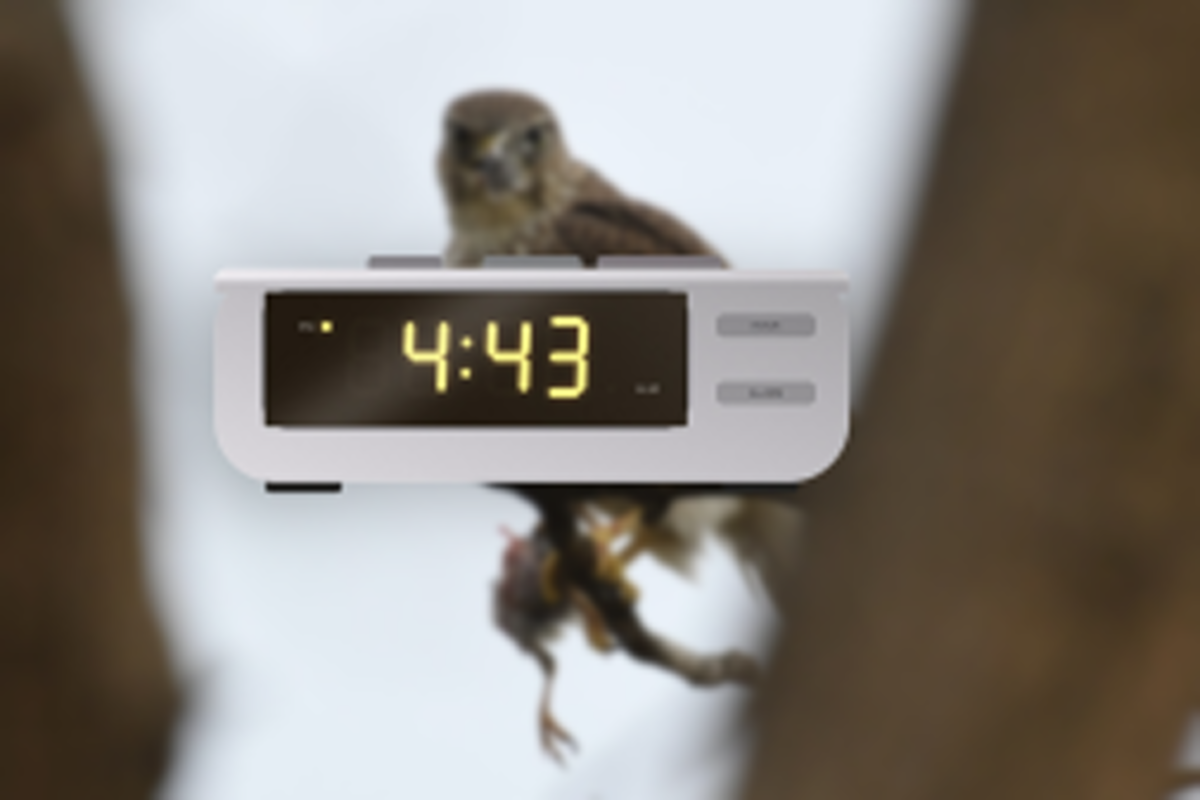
4:43
